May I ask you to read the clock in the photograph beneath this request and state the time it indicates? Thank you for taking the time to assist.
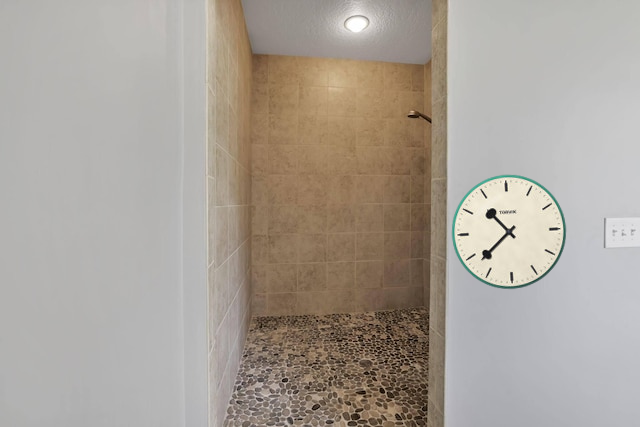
10:38
